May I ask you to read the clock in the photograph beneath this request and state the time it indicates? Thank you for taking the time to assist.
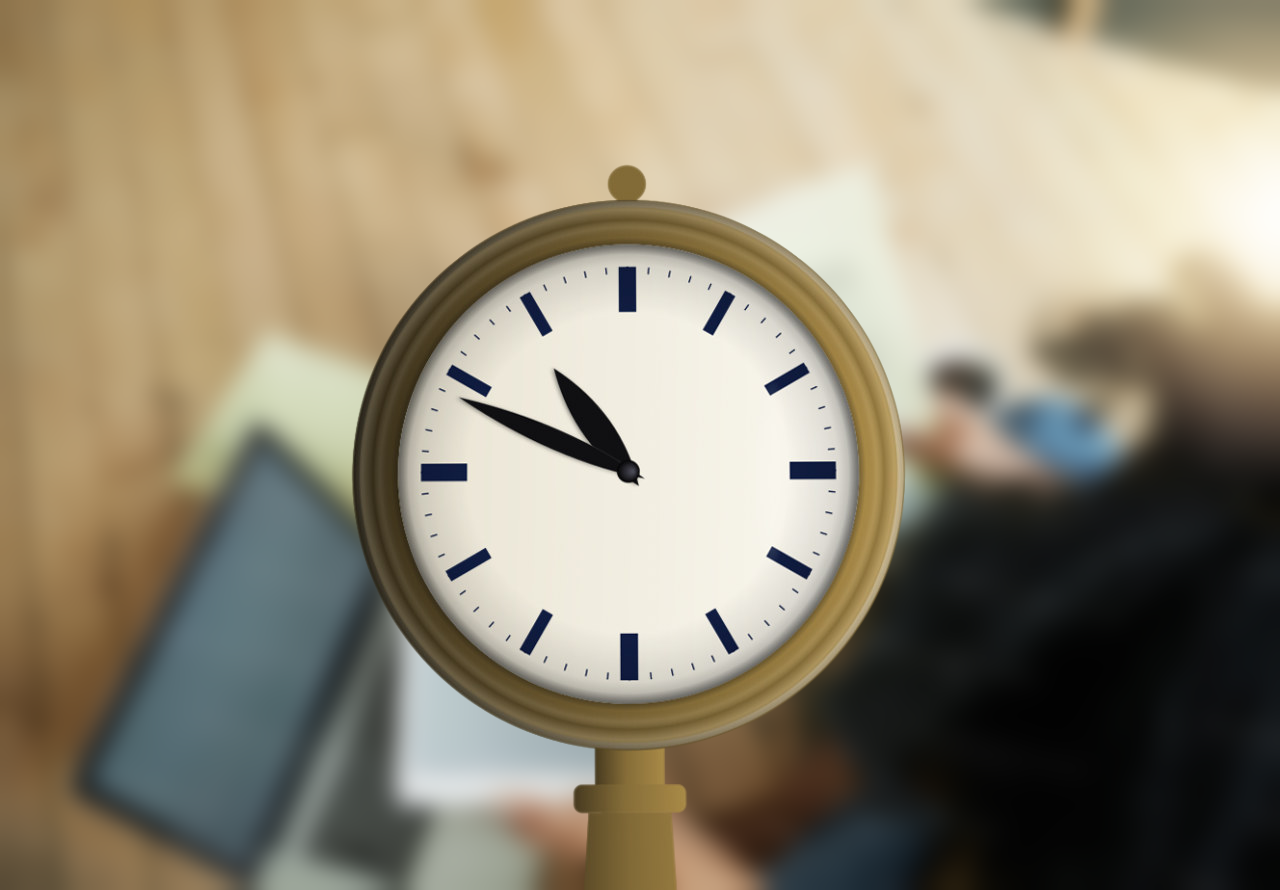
10:49
